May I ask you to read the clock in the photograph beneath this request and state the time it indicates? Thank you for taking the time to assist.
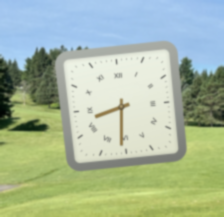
8:31
